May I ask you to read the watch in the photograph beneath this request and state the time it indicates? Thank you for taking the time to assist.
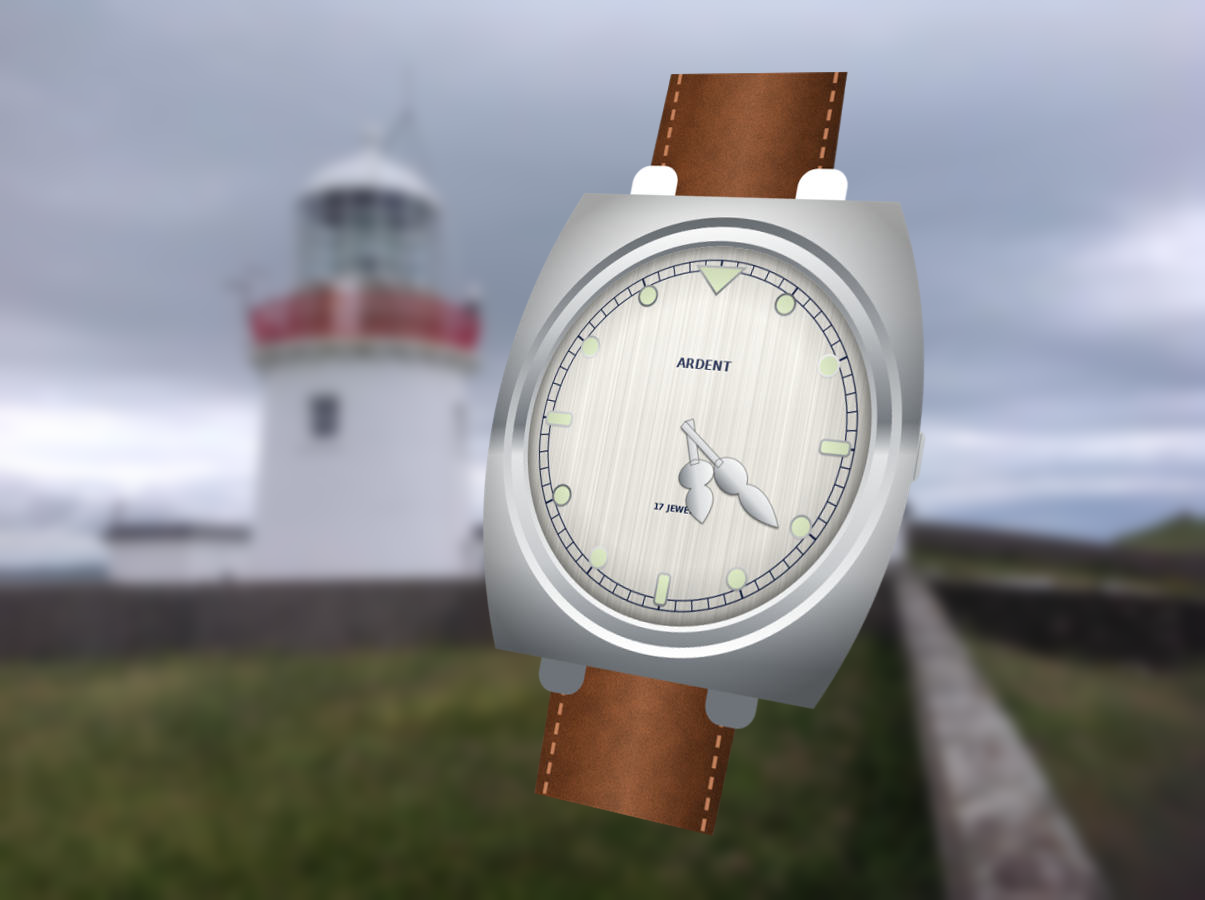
5:21
